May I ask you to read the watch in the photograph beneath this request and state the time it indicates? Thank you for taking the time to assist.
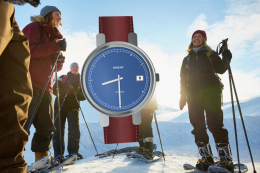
8:30
